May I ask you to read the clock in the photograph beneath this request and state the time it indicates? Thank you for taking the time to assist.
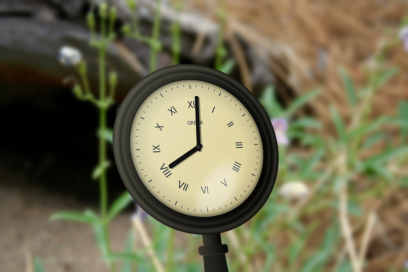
8:01
